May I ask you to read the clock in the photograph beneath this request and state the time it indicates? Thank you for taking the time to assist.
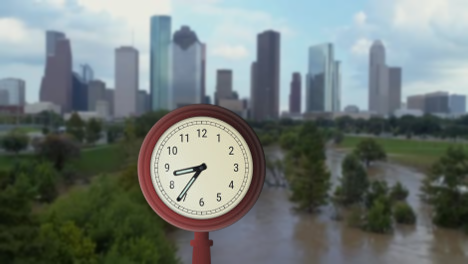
8:36
